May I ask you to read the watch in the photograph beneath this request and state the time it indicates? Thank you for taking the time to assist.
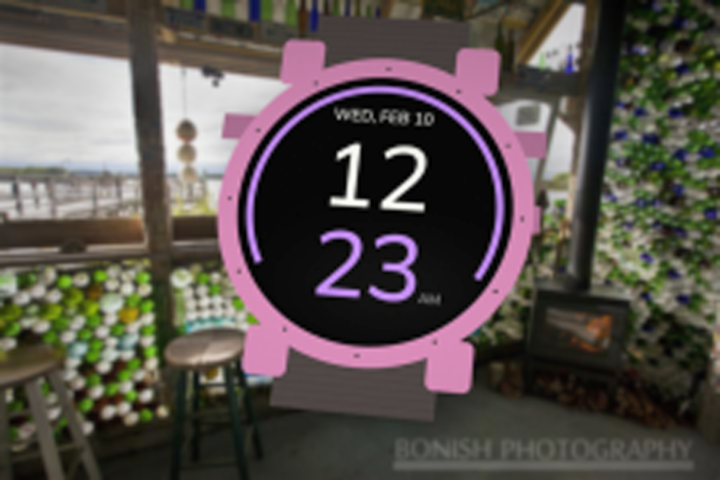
12:23
